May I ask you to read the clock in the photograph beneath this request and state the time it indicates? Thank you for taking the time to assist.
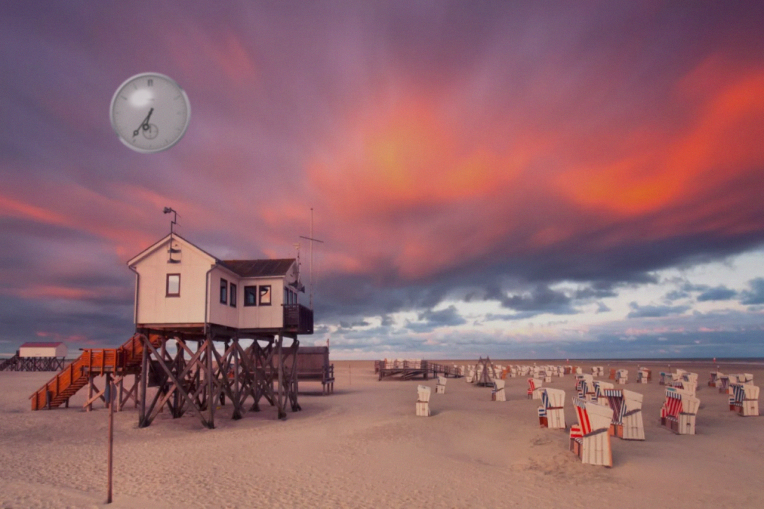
6:36
